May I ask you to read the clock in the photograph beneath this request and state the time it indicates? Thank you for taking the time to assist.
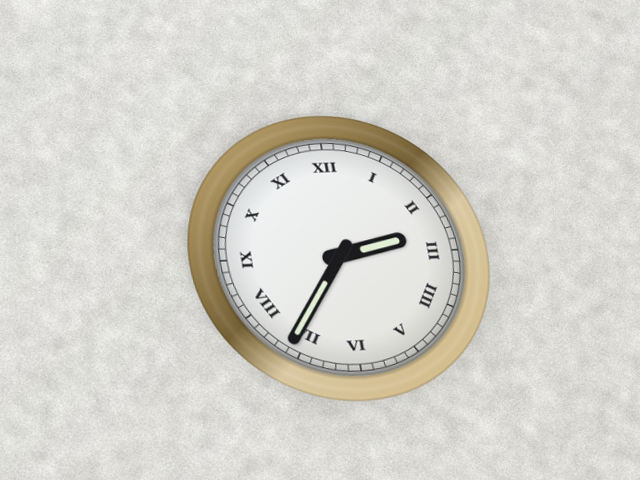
2:36
